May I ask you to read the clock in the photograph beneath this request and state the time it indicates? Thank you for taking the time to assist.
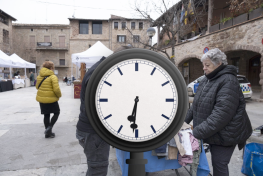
6:31
